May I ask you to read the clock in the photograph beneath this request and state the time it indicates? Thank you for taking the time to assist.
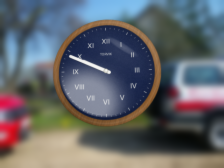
9:49
